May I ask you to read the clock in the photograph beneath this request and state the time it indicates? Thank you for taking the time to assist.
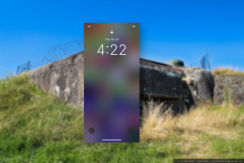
4:22
